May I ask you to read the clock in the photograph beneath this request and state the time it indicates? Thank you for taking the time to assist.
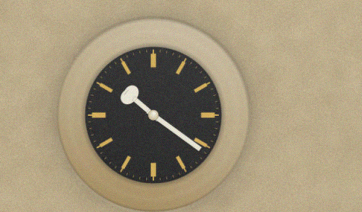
10:21
